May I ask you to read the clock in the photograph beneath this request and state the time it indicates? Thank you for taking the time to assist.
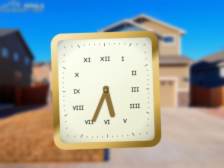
5:34
